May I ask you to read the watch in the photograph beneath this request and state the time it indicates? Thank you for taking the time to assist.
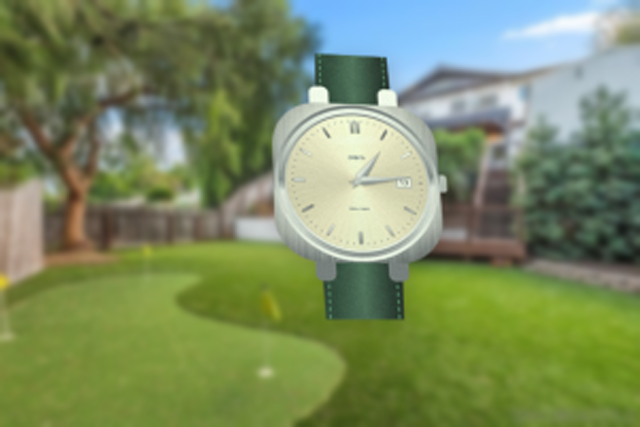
1:14
